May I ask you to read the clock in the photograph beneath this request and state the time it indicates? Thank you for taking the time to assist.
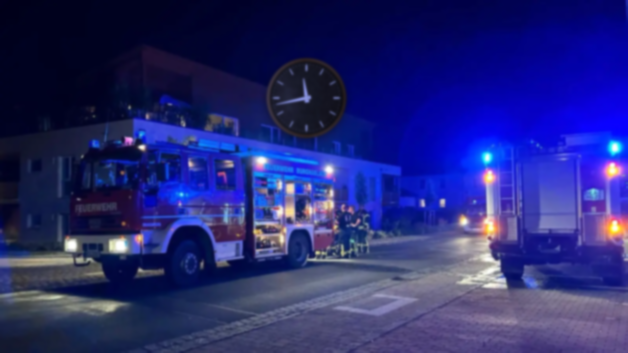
11:43
